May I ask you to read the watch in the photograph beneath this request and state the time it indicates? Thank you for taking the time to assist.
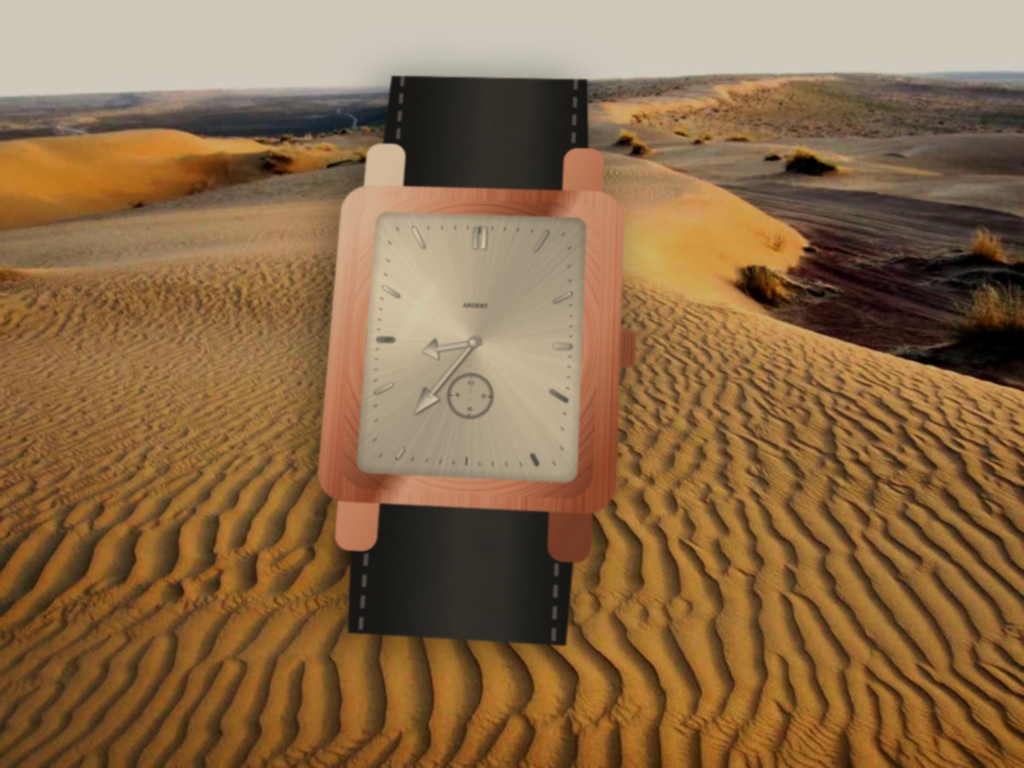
8:36
